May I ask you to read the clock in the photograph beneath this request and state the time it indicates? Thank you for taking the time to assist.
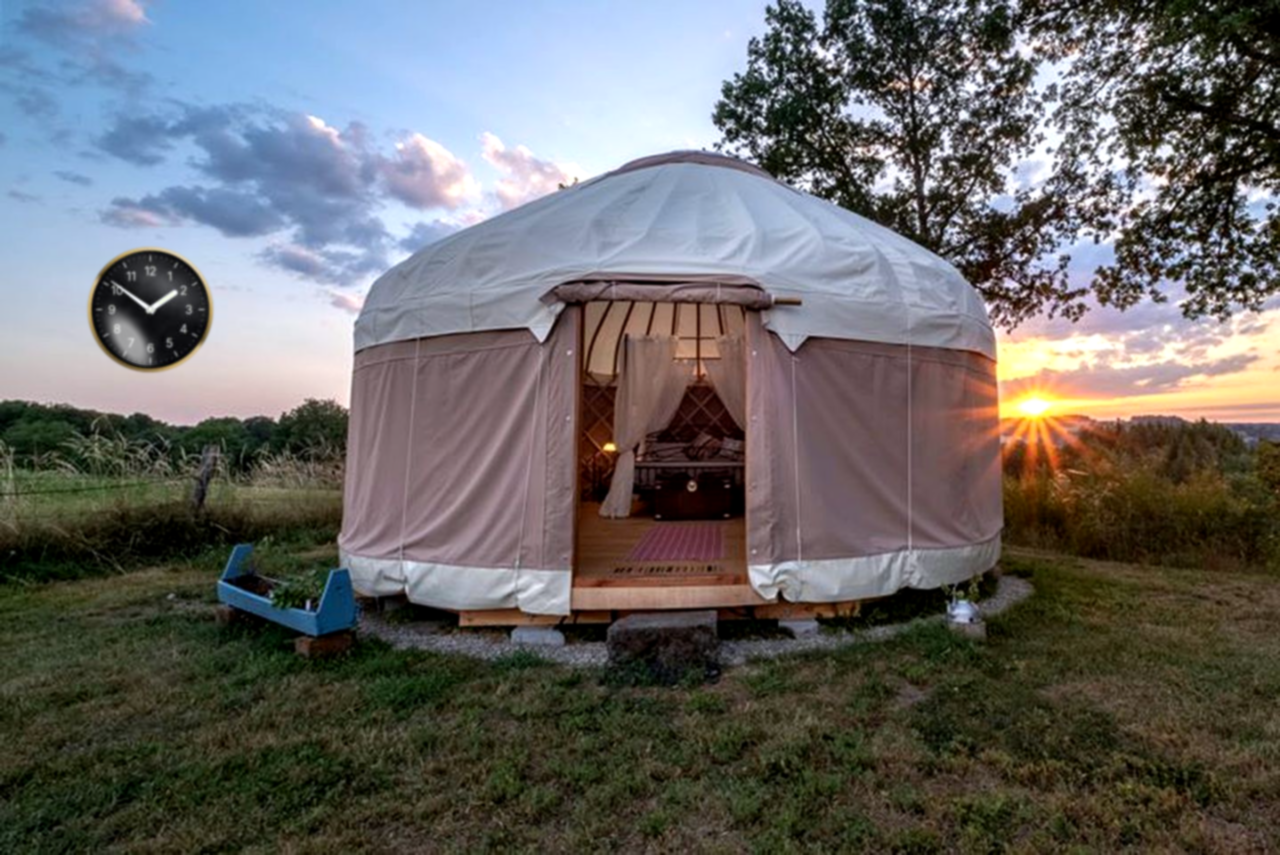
1:51
